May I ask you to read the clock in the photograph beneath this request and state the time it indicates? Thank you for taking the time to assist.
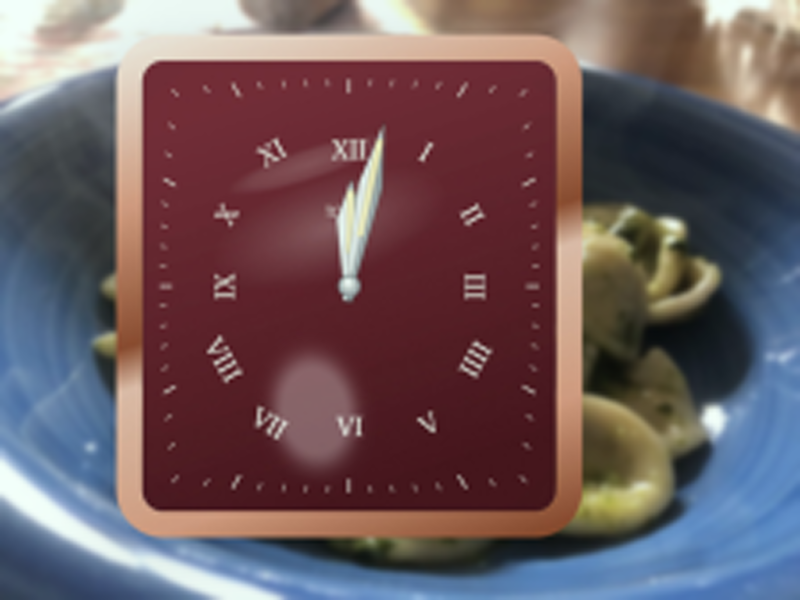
12:02
